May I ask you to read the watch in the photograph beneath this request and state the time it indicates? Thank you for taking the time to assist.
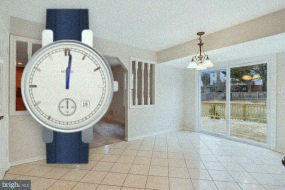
12:01
